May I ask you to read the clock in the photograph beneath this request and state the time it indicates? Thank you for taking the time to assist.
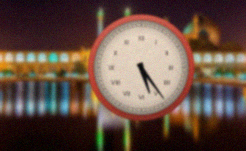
5:24
